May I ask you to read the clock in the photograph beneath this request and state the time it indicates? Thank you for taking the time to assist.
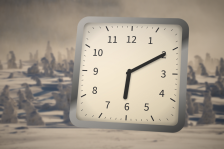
6:10
